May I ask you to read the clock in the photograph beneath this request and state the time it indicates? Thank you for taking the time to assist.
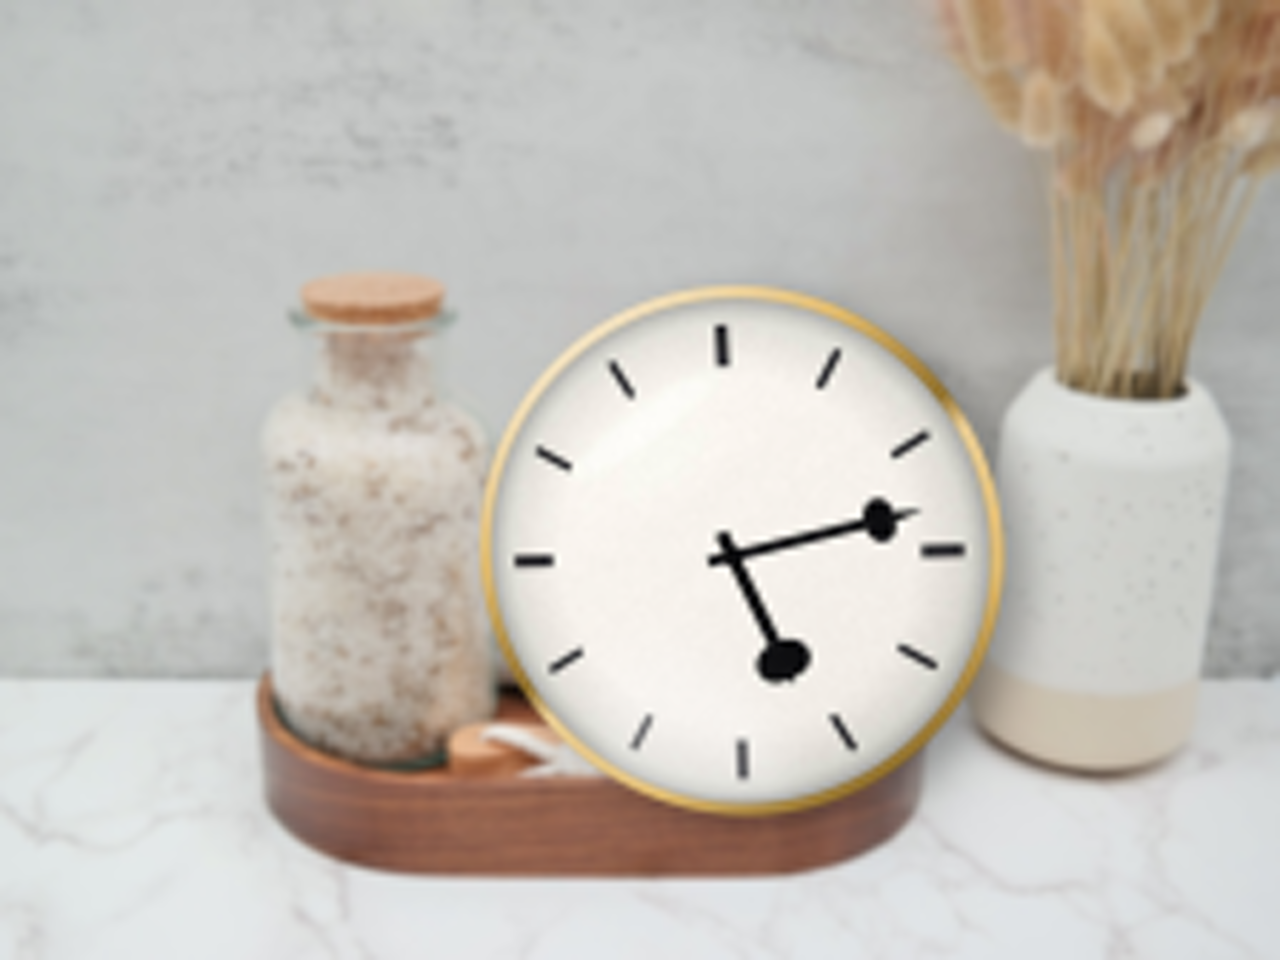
5:13
